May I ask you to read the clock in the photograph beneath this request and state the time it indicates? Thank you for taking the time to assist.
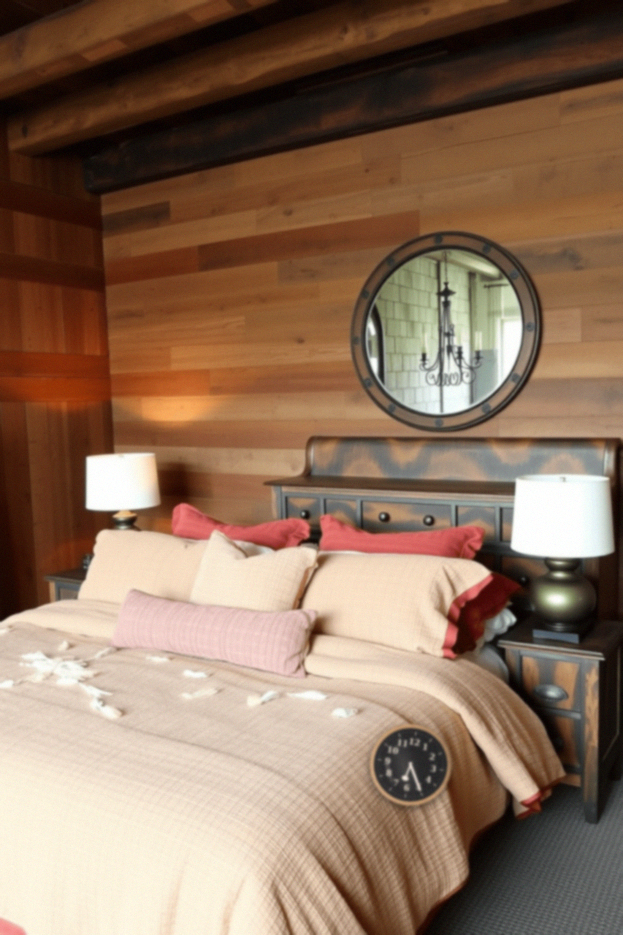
6:25
